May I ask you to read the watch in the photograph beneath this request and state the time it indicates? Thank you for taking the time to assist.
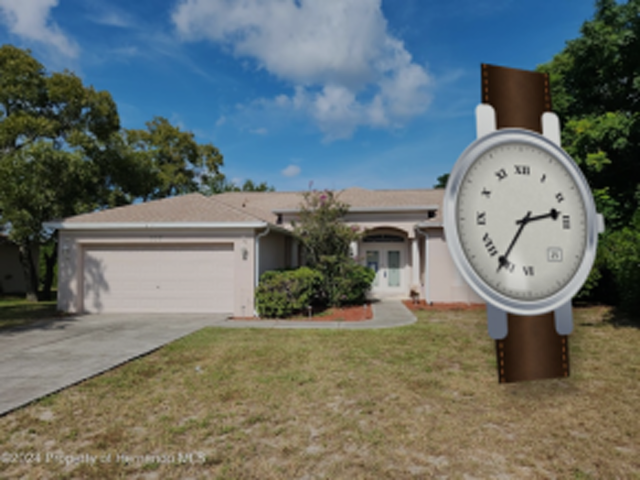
2:36
